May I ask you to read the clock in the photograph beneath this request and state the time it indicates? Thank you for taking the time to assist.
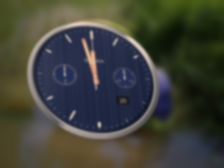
11:58
